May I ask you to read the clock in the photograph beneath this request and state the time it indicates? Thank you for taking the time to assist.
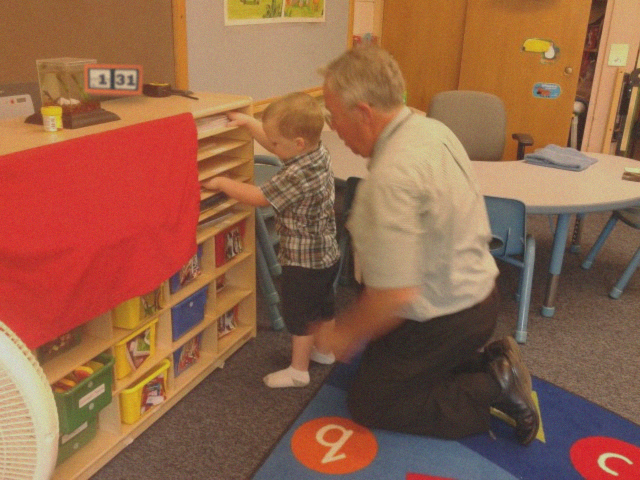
1:31
